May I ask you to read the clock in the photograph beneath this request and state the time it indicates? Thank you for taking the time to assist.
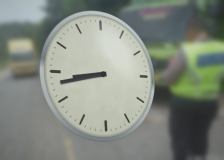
8:43
